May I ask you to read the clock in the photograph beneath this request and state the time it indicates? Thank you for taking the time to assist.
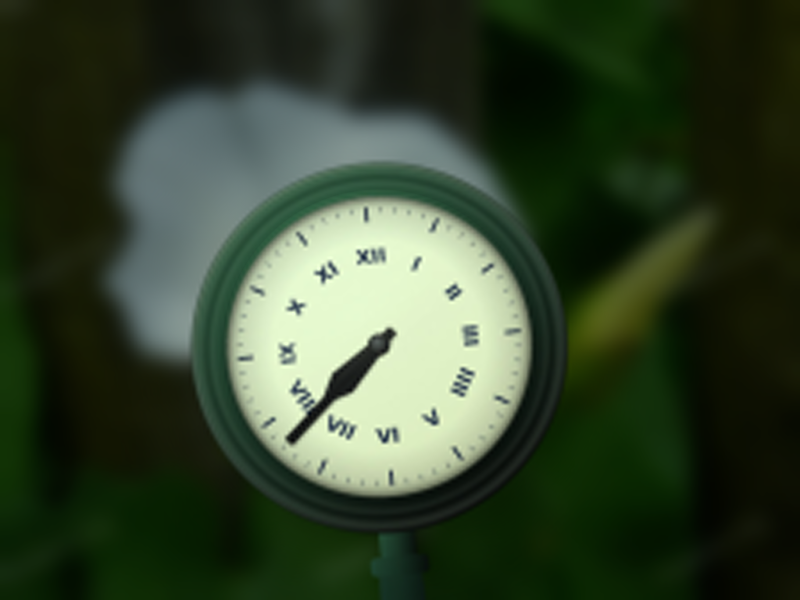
7:38
